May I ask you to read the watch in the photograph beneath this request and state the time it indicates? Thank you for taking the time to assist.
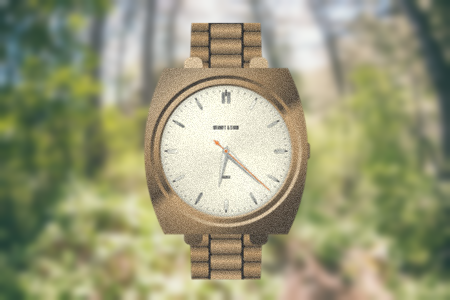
6:22:22
